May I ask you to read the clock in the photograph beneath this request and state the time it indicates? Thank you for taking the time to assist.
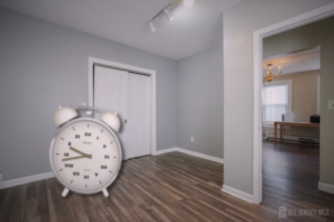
9:43
